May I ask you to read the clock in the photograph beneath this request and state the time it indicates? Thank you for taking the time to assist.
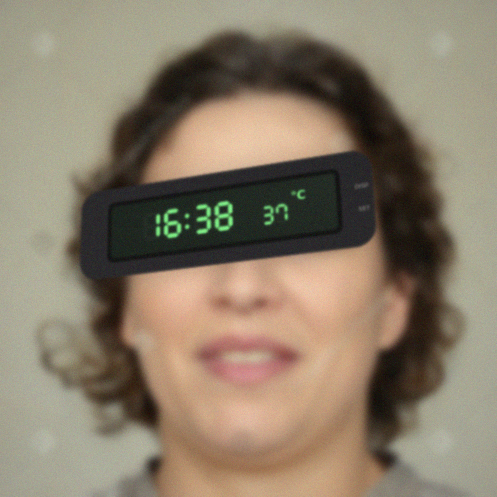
16:38
